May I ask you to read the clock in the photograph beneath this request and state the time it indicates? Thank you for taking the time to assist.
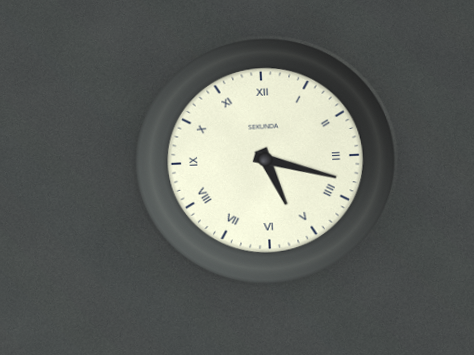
5:18
